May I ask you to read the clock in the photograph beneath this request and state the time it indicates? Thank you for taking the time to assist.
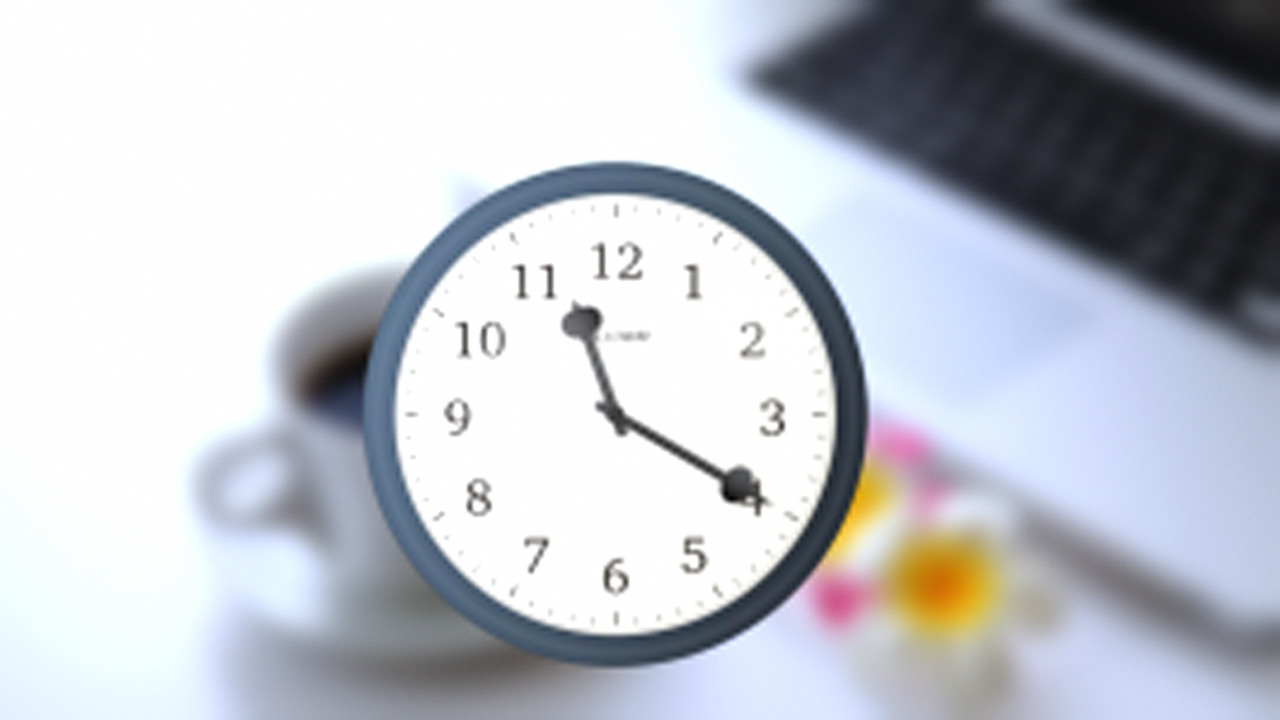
11:20
